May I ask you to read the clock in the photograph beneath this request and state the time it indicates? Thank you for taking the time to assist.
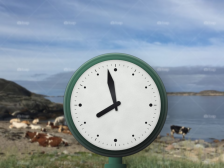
7:58
